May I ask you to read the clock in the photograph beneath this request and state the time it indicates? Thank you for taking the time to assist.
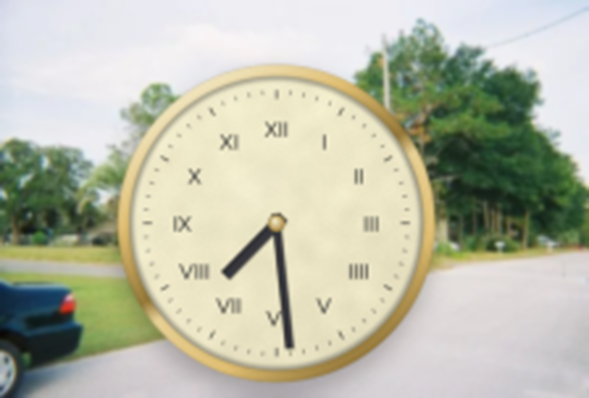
7:29
